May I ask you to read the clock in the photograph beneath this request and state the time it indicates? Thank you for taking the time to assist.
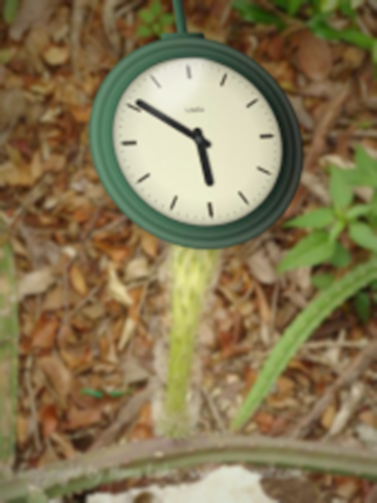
5:51
